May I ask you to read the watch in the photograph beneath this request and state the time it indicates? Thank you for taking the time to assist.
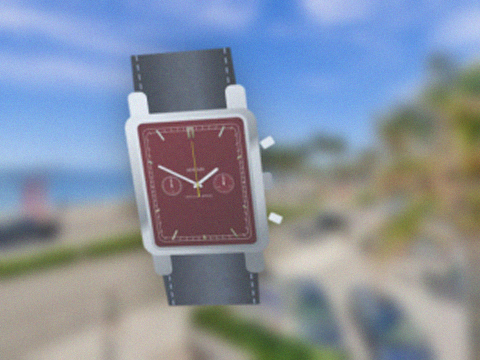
1:50
